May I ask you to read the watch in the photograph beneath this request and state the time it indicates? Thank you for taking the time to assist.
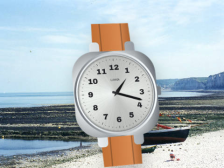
1:18
